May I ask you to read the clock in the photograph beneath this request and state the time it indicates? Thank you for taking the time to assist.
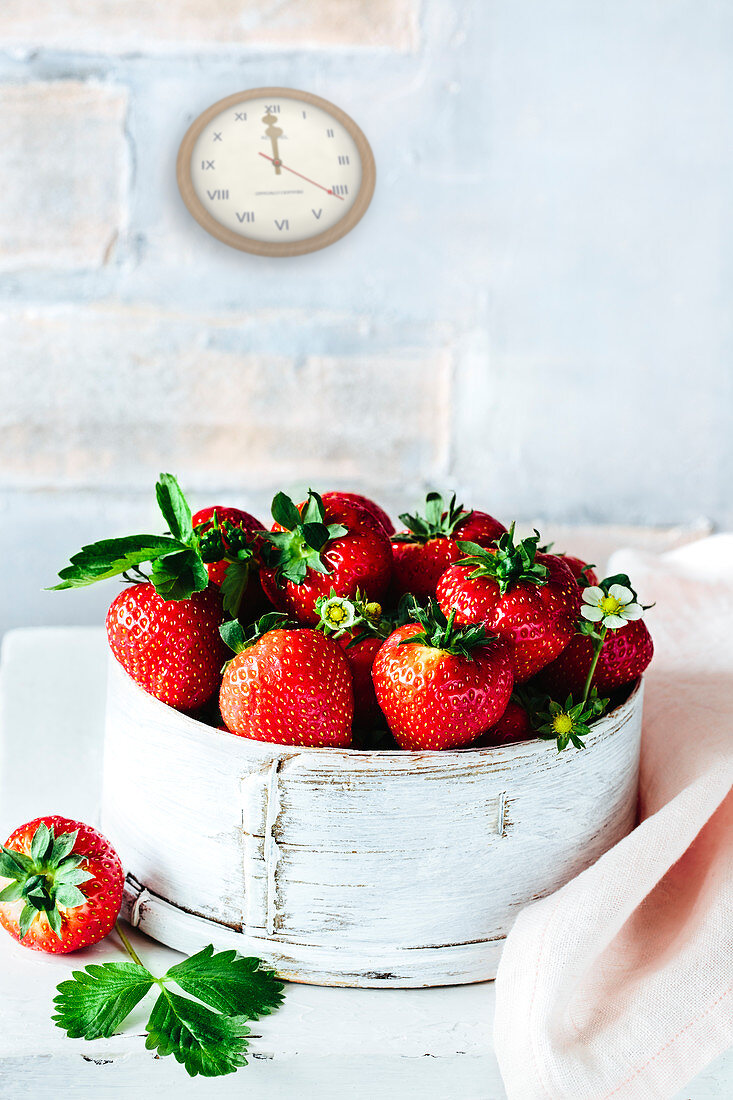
11:59:21
